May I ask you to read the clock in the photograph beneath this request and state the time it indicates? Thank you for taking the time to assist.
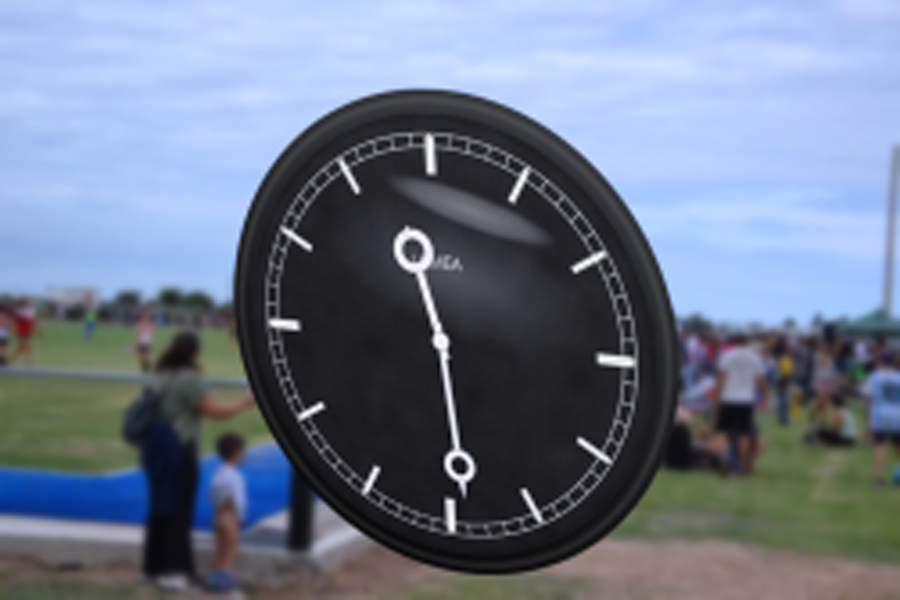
11:29
